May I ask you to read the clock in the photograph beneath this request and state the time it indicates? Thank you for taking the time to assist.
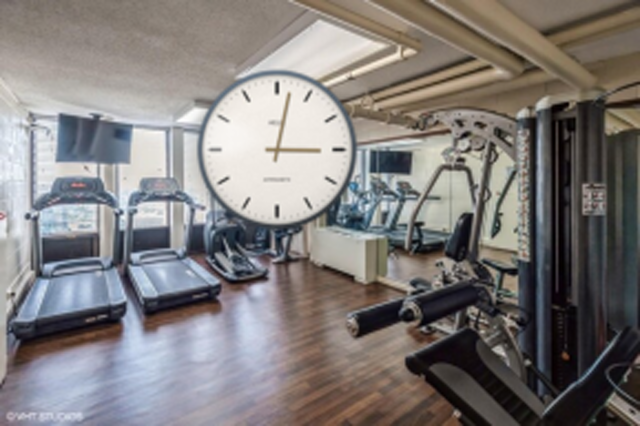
3:02
